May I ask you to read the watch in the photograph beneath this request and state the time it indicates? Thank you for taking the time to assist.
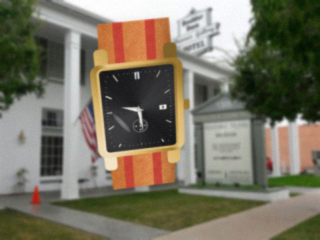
9:29
